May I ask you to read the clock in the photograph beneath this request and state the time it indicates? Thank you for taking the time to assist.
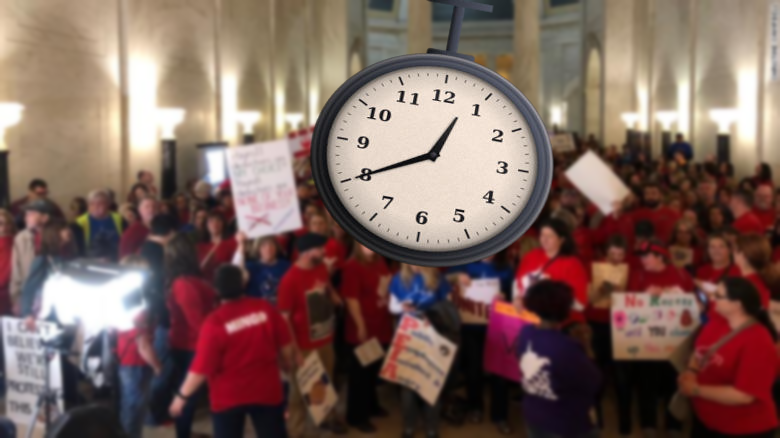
12:40
